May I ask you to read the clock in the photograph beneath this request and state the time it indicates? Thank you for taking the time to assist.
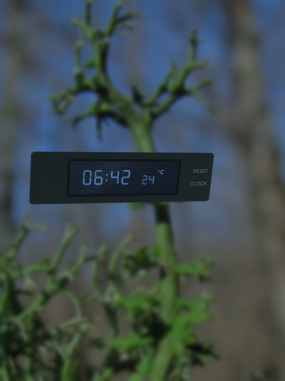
6:42
